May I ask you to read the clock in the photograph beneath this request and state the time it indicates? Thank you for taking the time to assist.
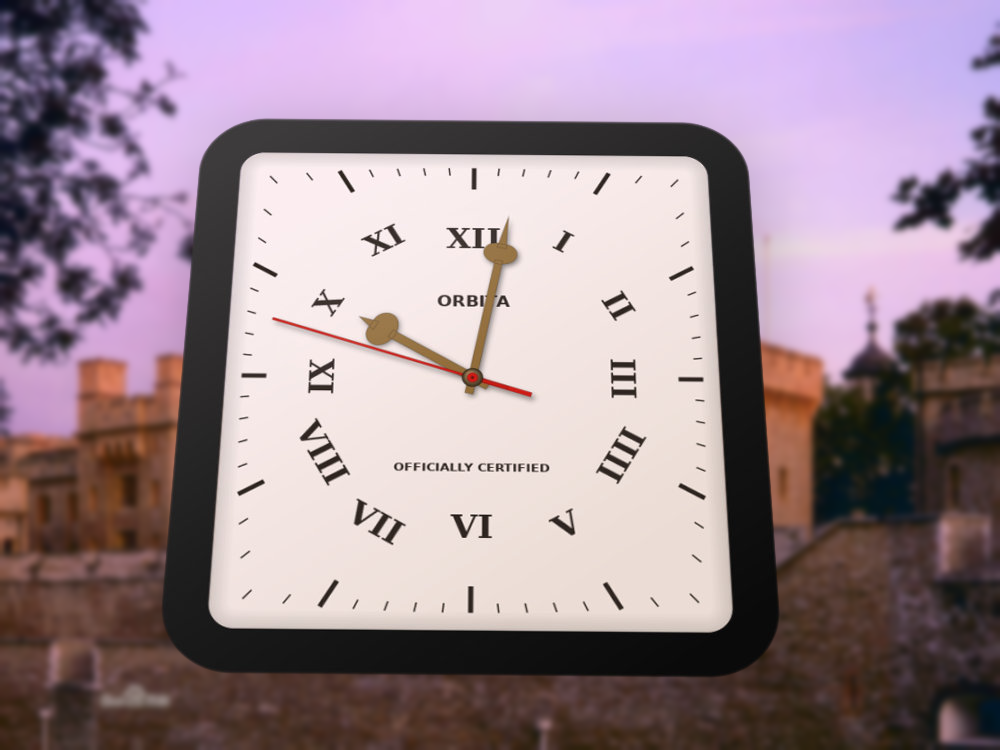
10:01:48
